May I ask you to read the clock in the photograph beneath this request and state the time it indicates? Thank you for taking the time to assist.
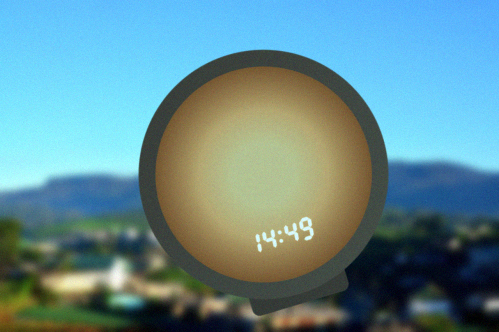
14:49
